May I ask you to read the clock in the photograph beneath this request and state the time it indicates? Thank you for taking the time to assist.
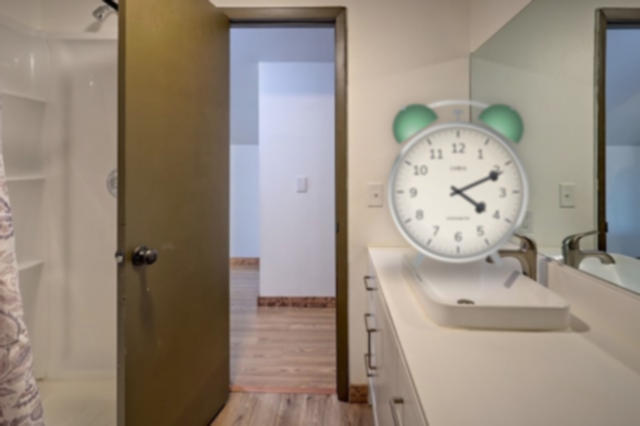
4:11
